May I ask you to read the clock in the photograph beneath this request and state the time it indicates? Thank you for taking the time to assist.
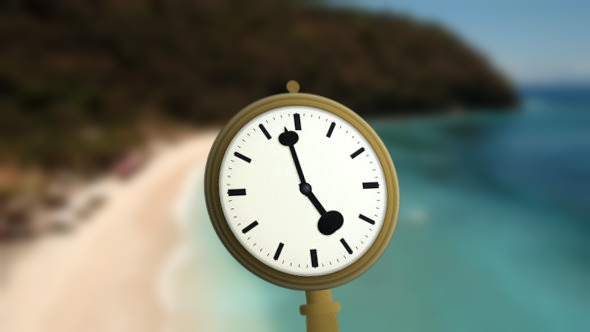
4:58
